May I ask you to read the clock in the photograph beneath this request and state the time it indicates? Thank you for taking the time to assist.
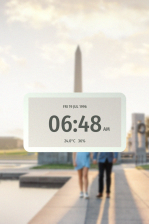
6:48
